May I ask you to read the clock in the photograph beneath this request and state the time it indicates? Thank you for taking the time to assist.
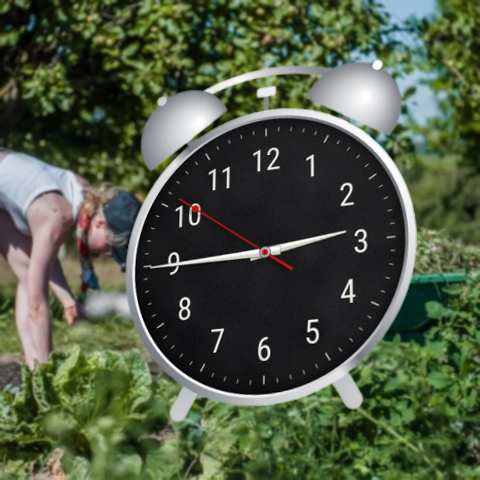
2:44:51
